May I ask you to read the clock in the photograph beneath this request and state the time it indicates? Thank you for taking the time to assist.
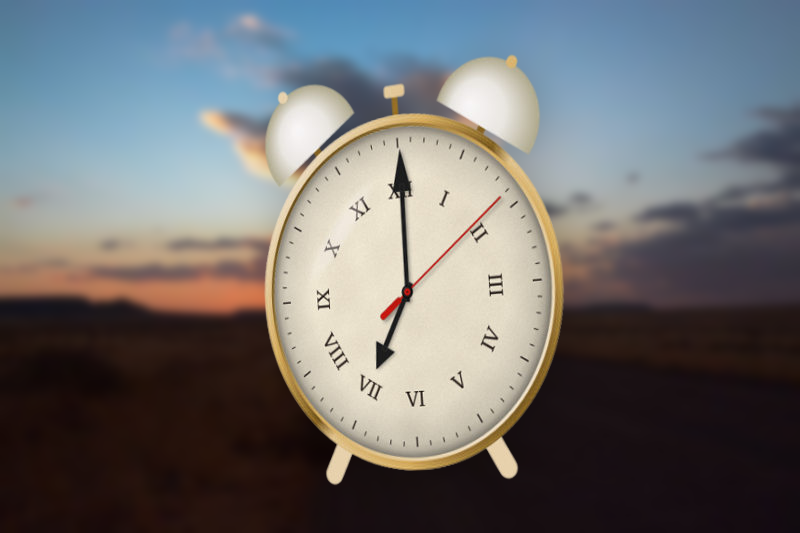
7:00:09
